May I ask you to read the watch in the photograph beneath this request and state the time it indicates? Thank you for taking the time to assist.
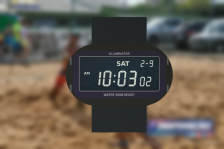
10:03:02
